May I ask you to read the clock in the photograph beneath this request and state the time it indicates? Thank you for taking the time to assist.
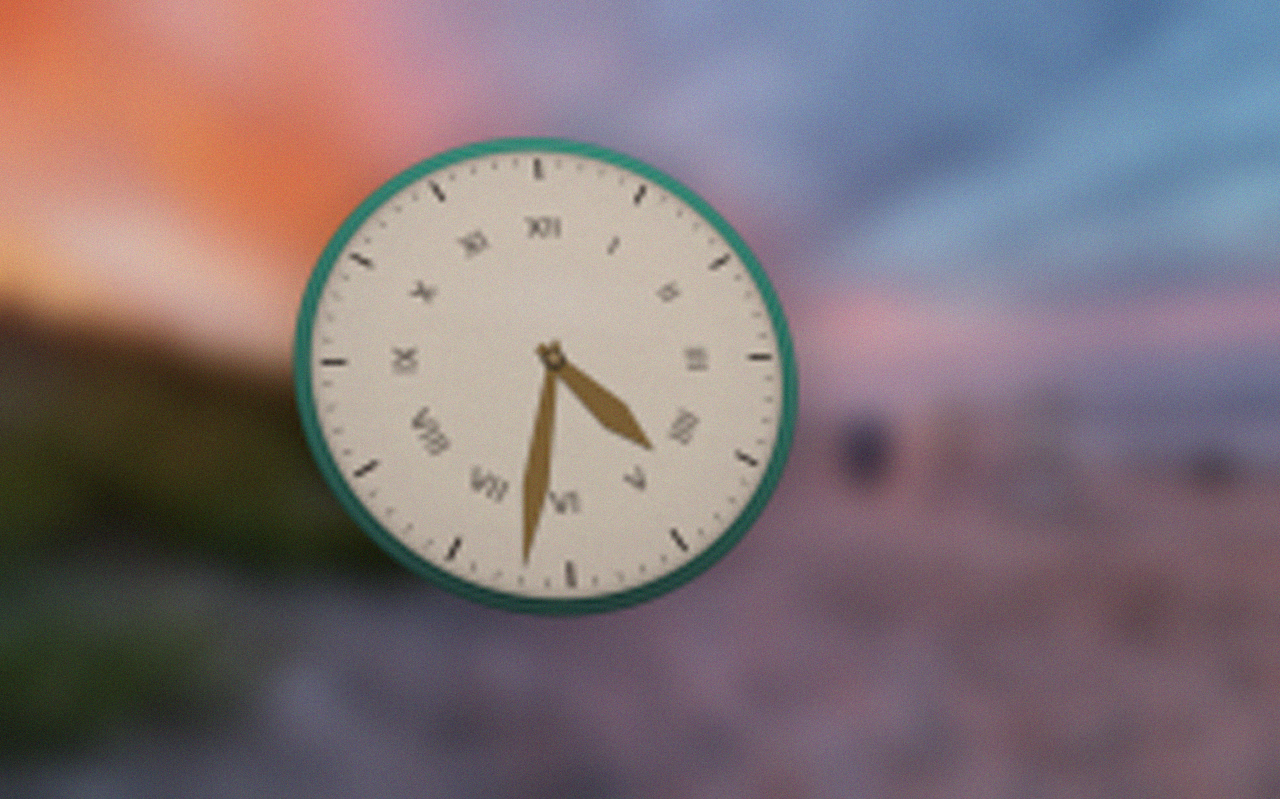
4:32
